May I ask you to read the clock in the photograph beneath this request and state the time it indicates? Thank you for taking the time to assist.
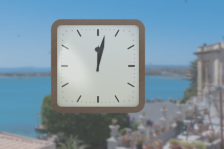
12:02
